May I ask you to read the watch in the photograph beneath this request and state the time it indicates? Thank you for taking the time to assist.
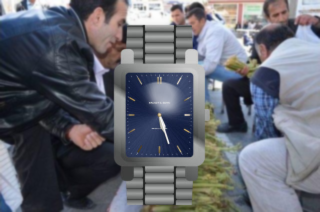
5:27
